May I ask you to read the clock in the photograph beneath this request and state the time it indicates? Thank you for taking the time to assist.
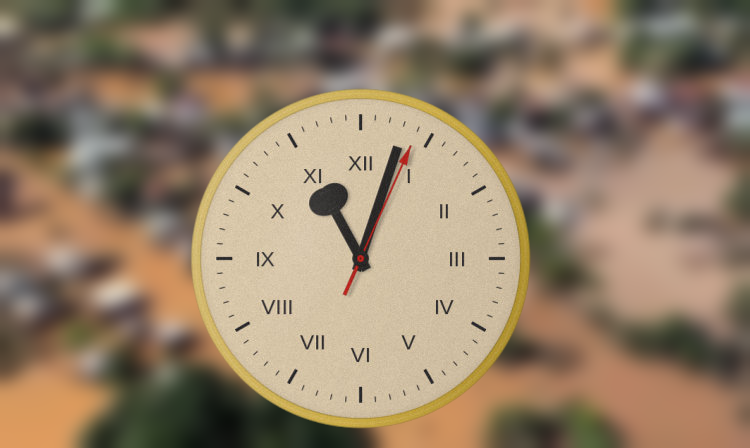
11:03:04
